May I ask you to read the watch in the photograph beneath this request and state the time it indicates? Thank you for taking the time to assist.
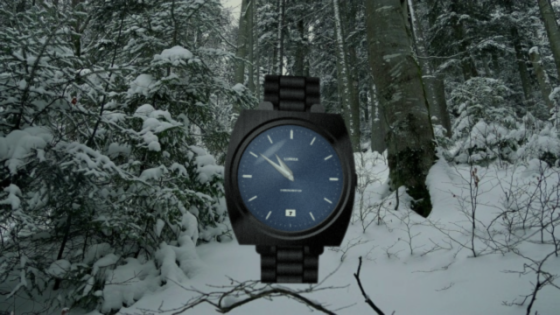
10:51
